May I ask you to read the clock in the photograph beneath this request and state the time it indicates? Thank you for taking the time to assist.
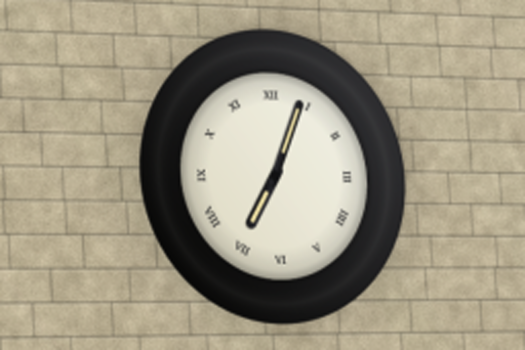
7:04
